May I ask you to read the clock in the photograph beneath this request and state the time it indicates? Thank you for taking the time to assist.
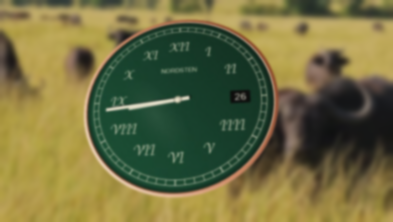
8:44
